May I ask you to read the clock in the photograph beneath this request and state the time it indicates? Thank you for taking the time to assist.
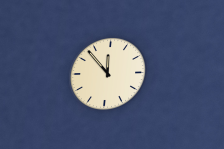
11:53
